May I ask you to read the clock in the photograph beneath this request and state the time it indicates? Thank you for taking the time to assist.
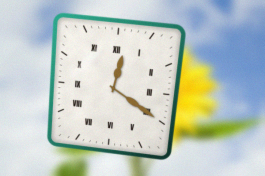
12:20
